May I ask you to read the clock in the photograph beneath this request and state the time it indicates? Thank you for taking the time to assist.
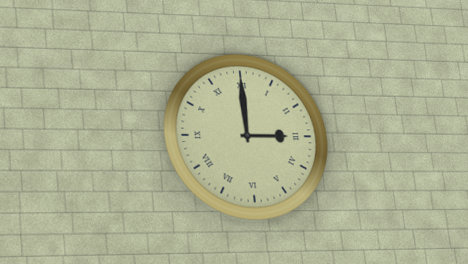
3:00
